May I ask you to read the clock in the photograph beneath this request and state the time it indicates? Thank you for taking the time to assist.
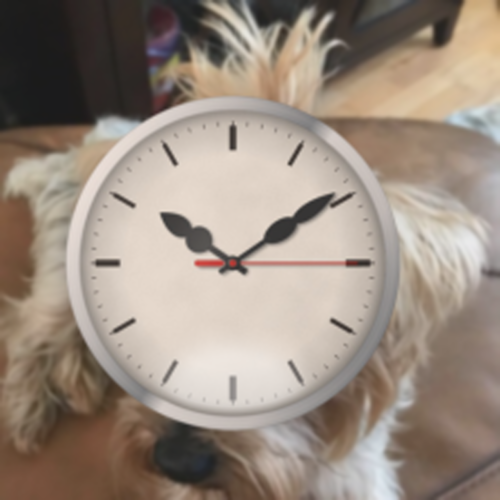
10:09:15
